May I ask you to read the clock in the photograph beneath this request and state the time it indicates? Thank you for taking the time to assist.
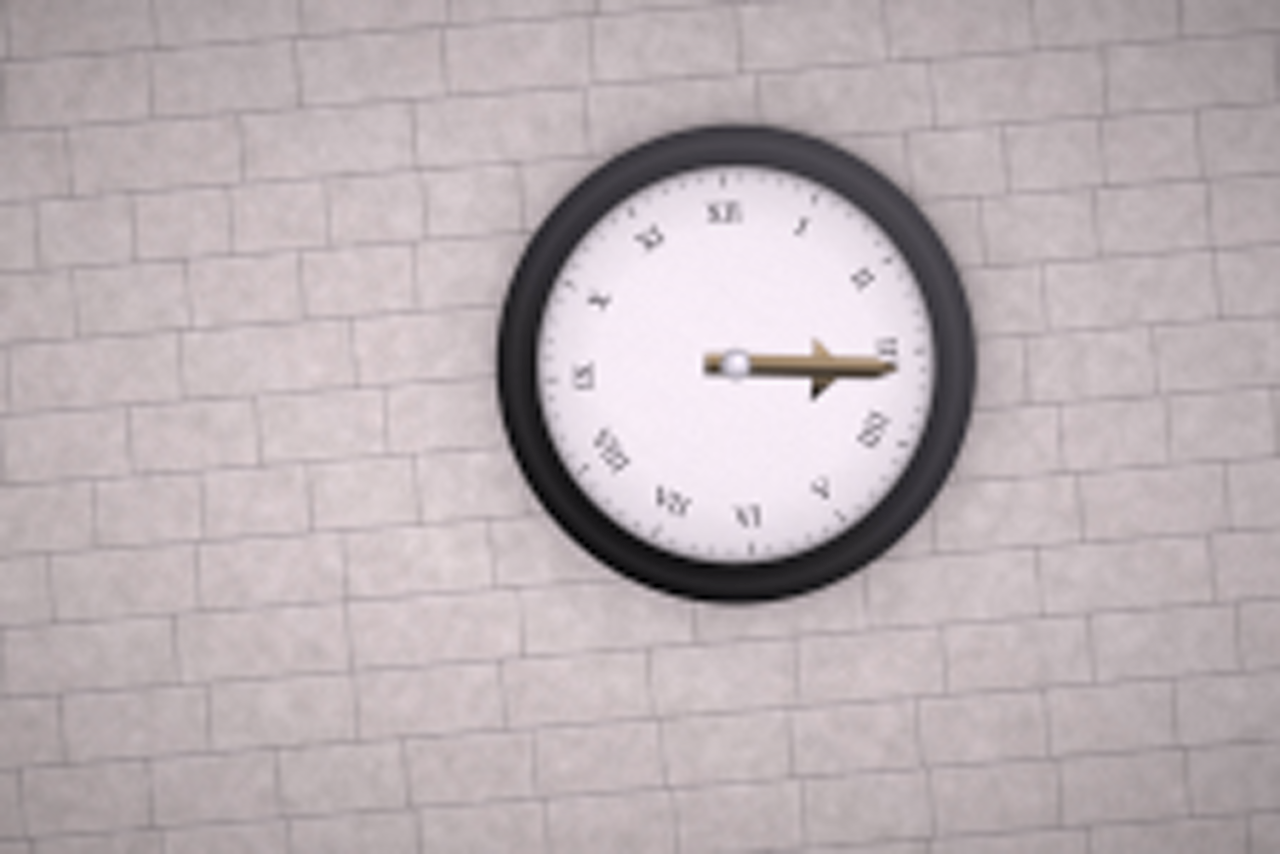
3:16
